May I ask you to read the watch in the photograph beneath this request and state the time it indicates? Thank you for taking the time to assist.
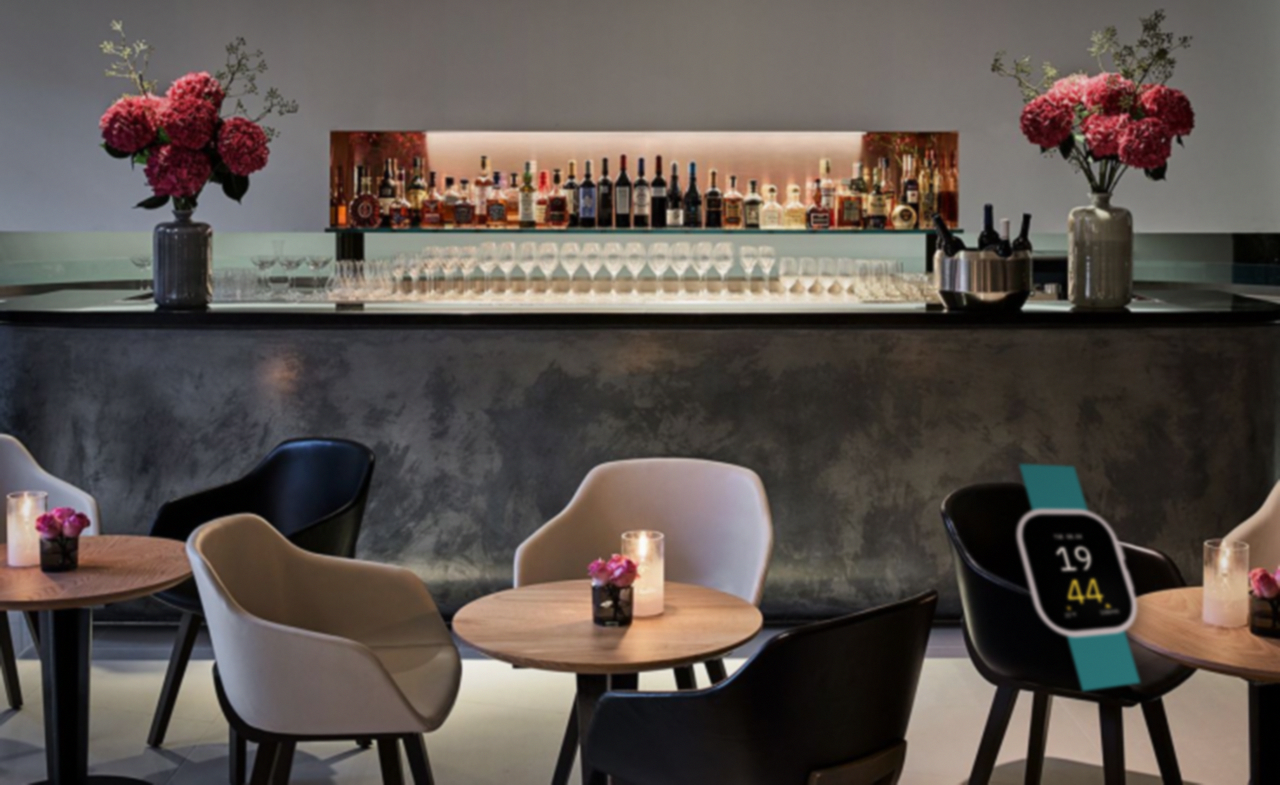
19:44
